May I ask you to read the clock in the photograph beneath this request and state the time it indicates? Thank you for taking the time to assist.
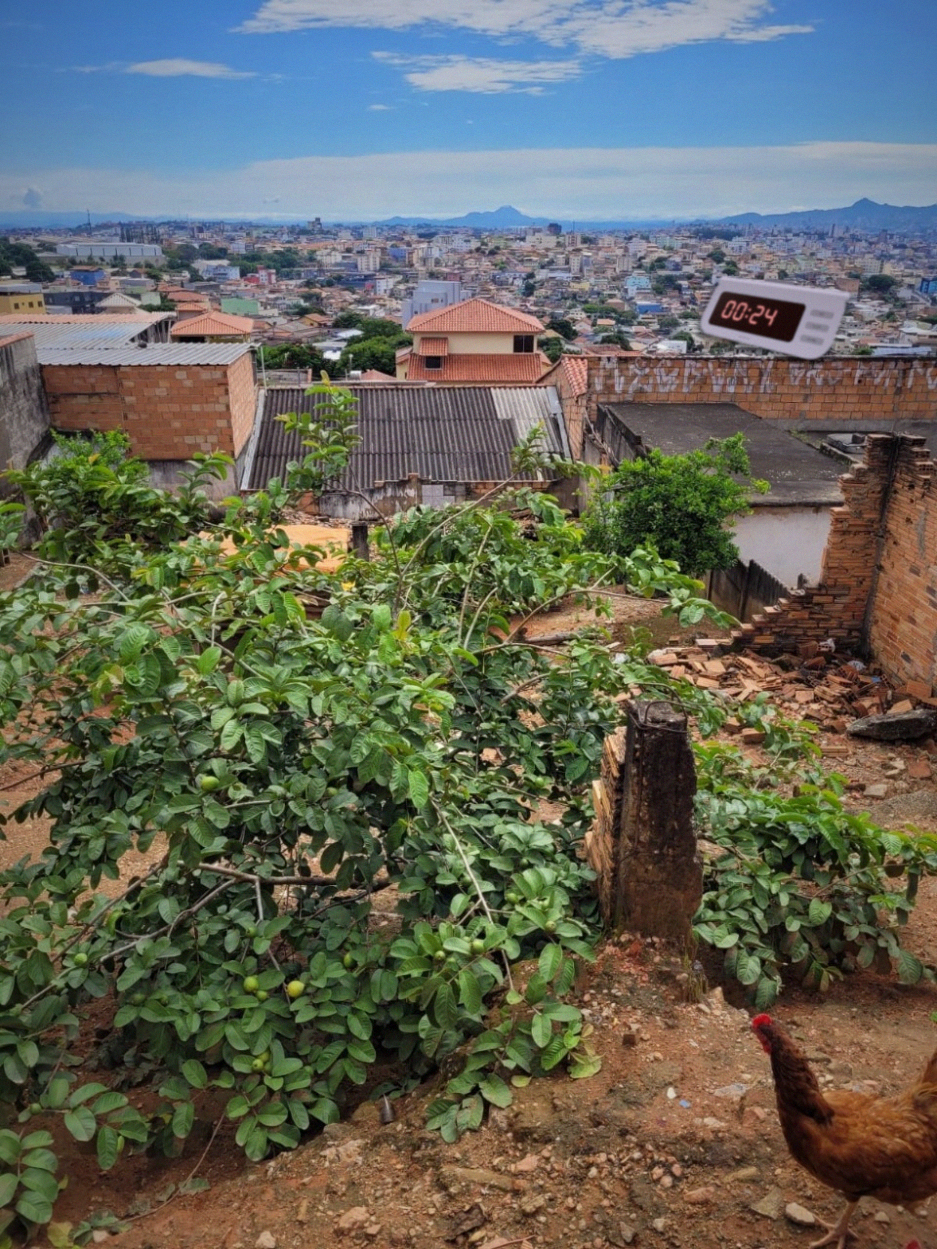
0:24
